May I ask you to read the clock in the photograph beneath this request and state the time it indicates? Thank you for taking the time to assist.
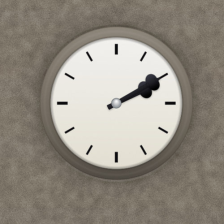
2:10
